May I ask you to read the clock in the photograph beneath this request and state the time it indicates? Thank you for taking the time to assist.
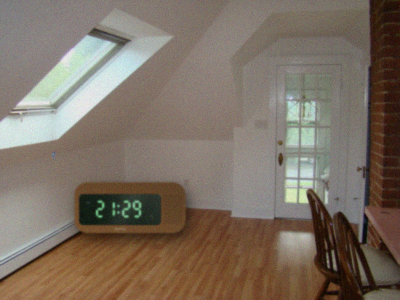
21:29
